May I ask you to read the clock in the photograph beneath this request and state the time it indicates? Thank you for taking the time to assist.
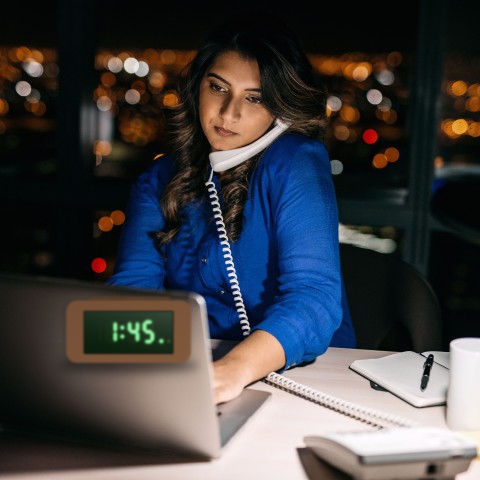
1:45
